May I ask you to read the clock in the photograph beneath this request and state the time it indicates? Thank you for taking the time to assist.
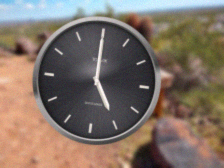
5:00
